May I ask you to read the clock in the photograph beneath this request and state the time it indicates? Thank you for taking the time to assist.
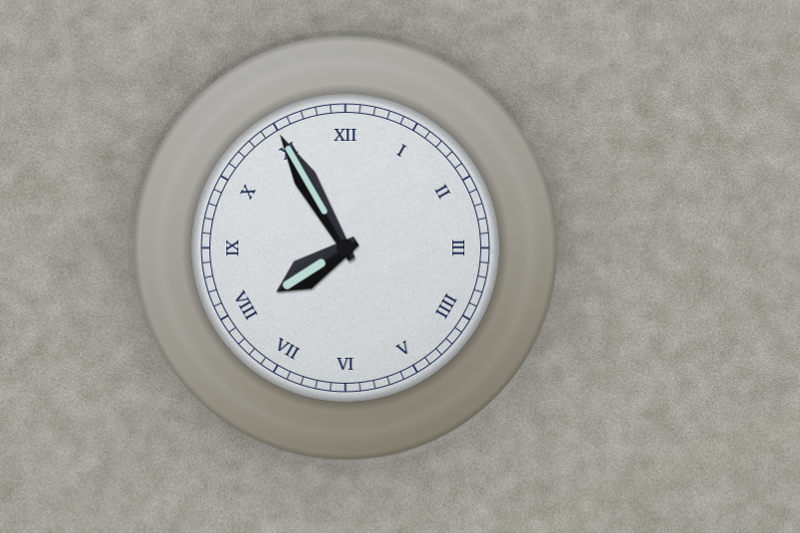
7:55
